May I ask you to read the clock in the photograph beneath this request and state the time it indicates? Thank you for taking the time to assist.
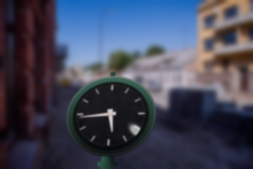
5:44
